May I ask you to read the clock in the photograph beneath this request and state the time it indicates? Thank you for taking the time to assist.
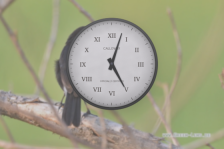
5:03
